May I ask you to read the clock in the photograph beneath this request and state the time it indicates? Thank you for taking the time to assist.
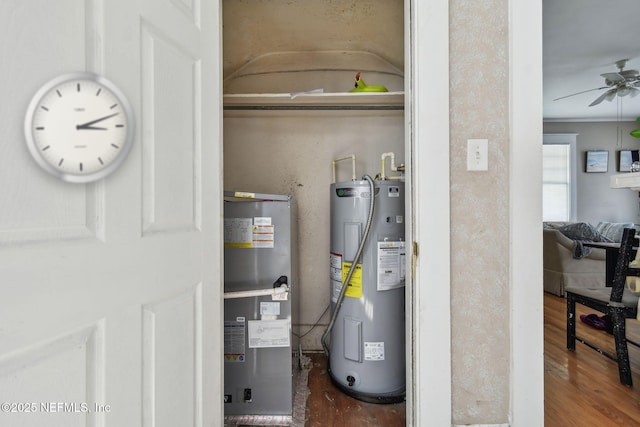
3:12
